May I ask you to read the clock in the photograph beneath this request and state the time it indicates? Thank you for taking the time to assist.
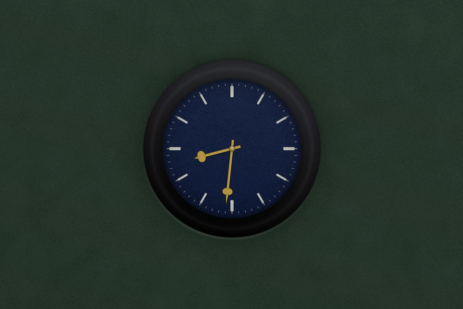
8:31
